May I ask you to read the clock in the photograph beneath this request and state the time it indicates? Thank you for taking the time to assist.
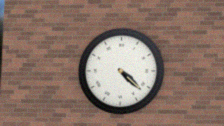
4:22
